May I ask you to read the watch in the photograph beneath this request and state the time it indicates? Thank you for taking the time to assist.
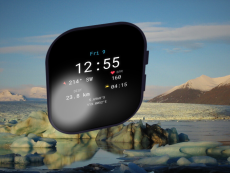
12:55
